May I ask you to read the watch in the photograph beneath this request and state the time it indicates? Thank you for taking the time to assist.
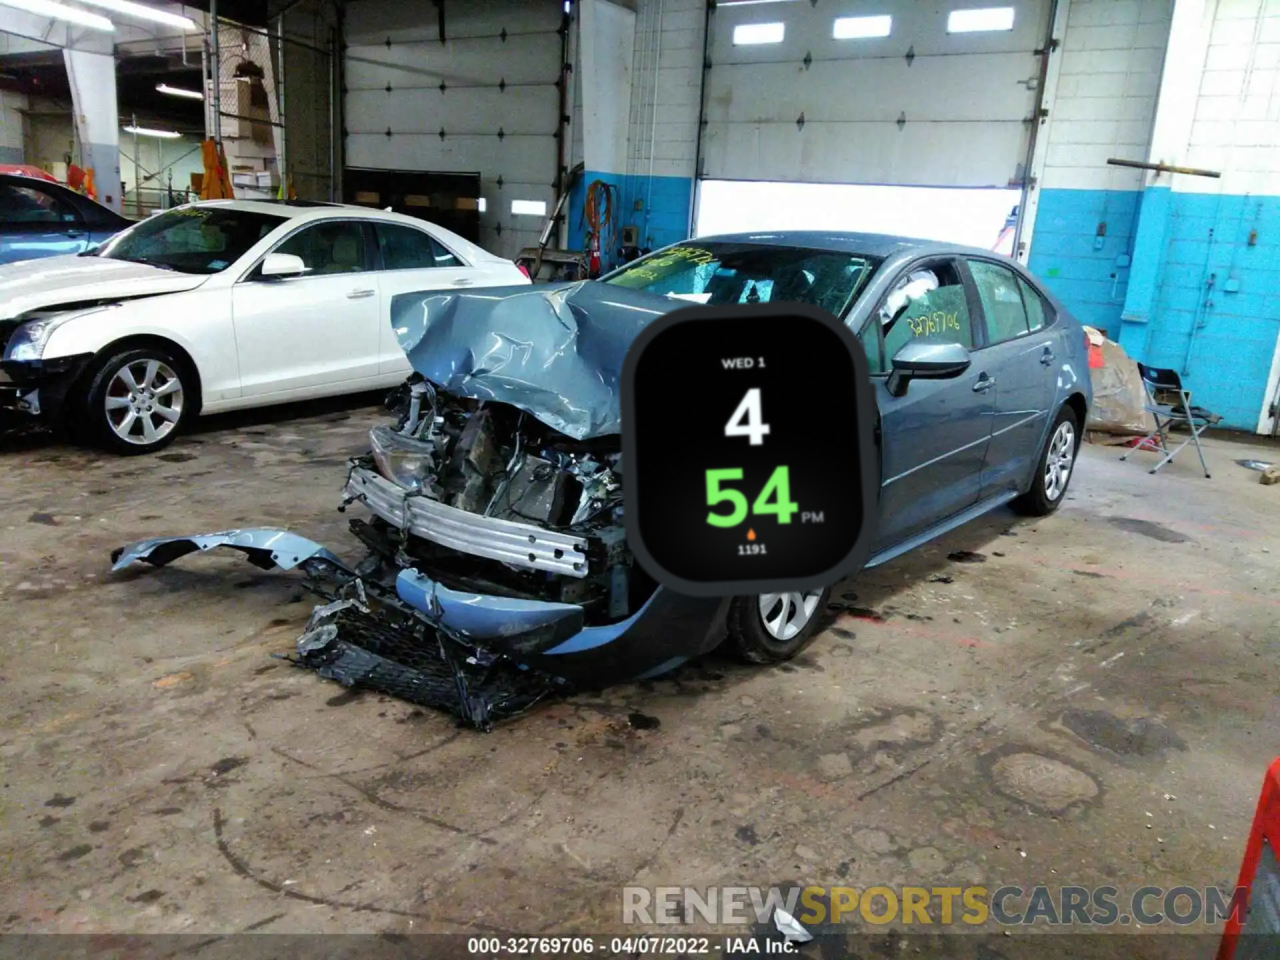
4:54
